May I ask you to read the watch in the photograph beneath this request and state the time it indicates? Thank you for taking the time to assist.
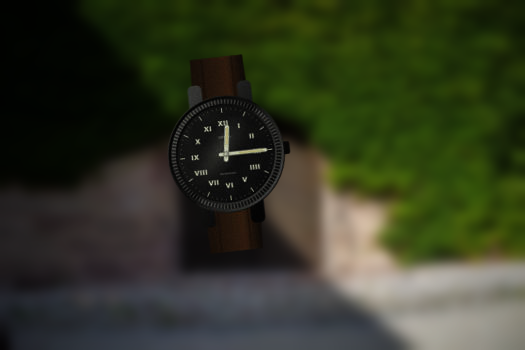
12:15
